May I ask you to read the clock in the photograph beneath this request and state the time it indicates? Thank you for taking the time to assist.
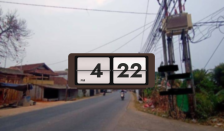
4:22
